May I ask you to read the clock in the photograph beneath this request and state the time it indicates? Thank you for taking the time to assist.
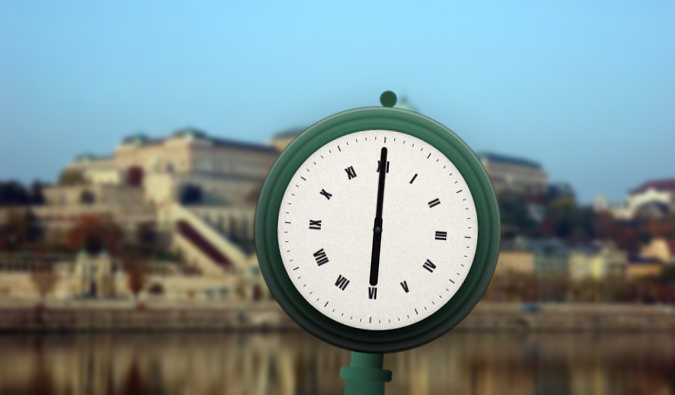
6:00
